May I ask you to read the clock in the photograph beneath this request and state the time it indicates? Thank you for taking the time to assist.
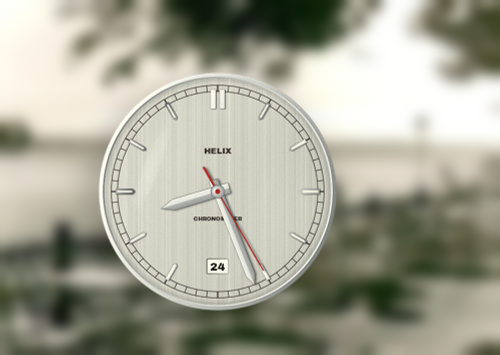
8:26:25
